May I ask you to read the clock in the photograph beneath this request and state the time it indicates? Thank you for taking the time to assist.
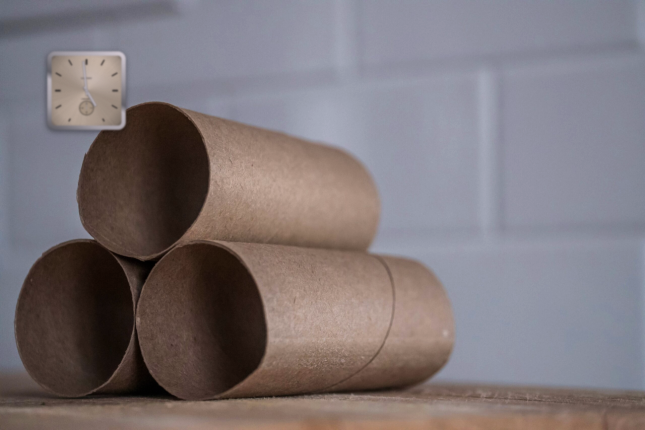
4:59
